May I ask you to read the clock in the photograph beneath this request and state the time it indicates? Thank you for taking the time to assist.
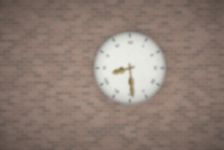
8:29
